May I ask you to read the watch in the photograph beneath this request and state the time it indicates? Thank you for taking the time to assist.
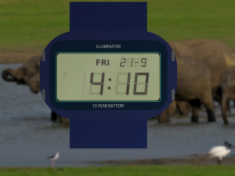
4:10
